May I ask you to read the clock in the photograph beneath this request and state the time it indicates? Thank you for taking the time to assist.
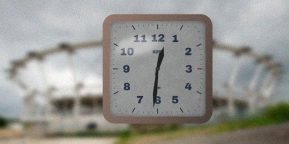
12:31
